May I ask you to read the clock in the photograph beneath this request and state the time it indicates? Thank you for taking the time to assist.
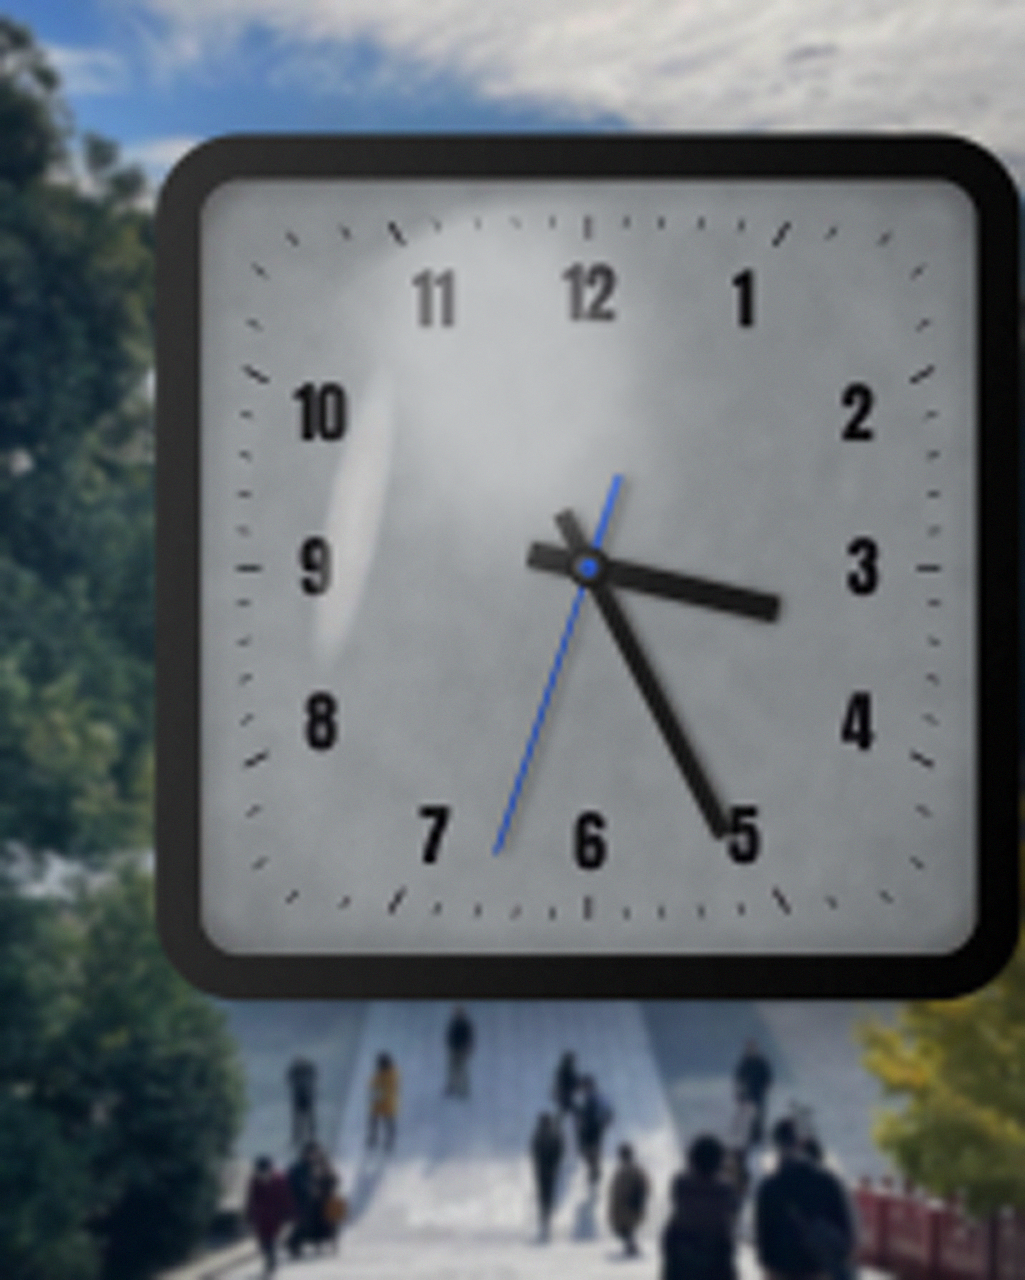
3:25:33
